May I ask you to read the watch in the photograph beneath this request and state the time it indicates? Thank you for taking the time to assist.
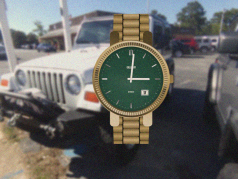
3:01
